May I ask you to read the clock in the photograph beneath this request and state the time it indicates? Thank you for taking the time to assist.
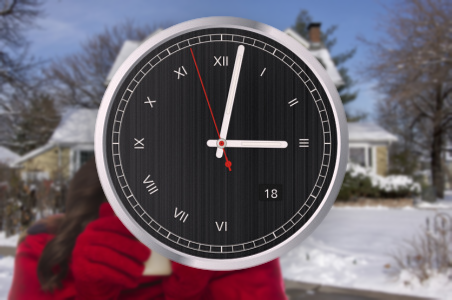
3:01:57
